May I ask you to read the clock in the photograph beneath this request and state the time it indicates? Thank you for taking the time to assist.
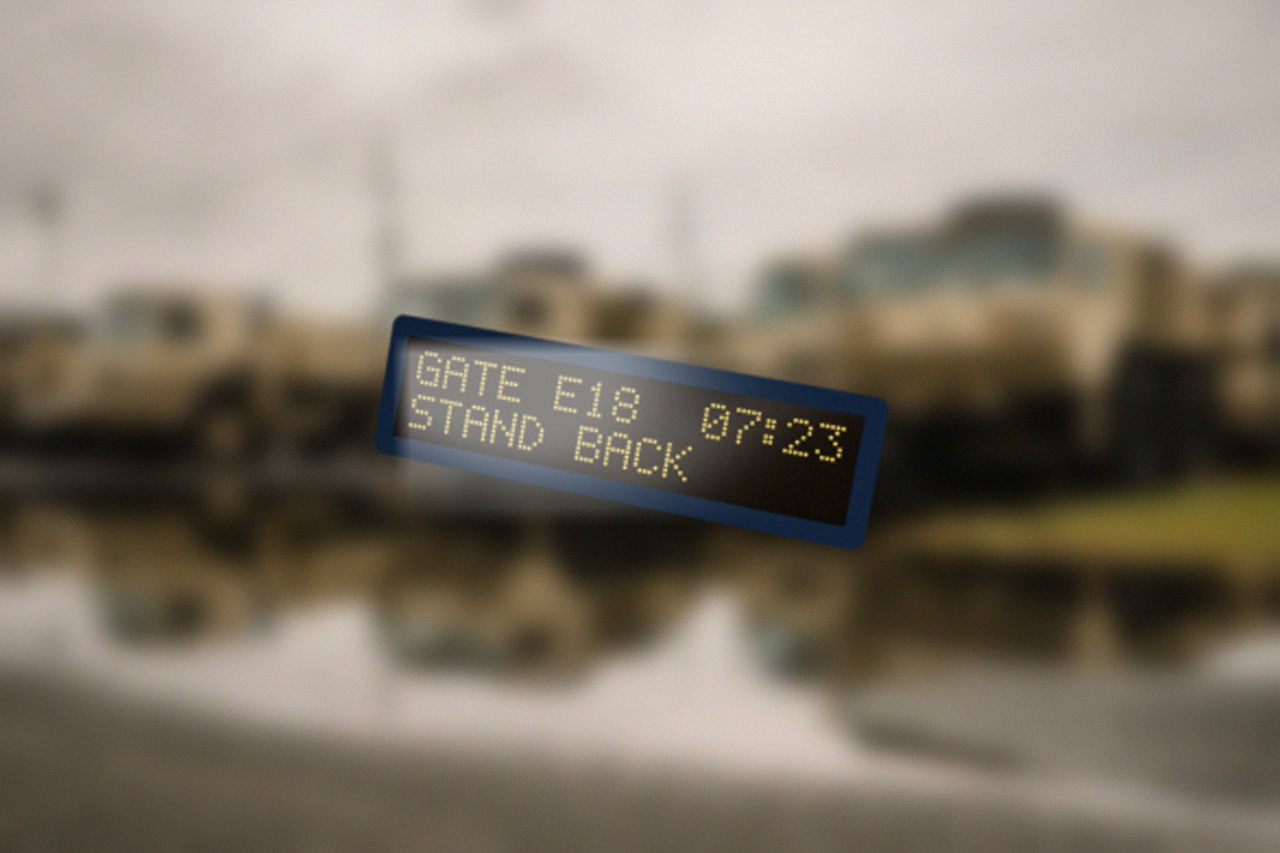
7:23
